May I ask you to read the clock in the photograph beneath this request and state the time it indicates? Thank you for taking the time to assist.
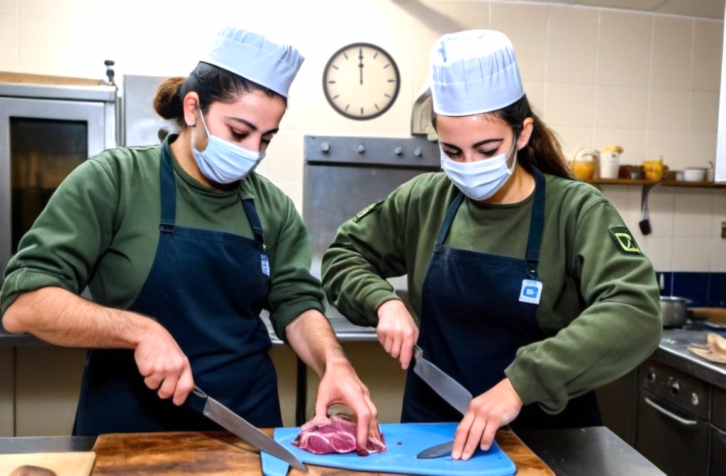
12:00
